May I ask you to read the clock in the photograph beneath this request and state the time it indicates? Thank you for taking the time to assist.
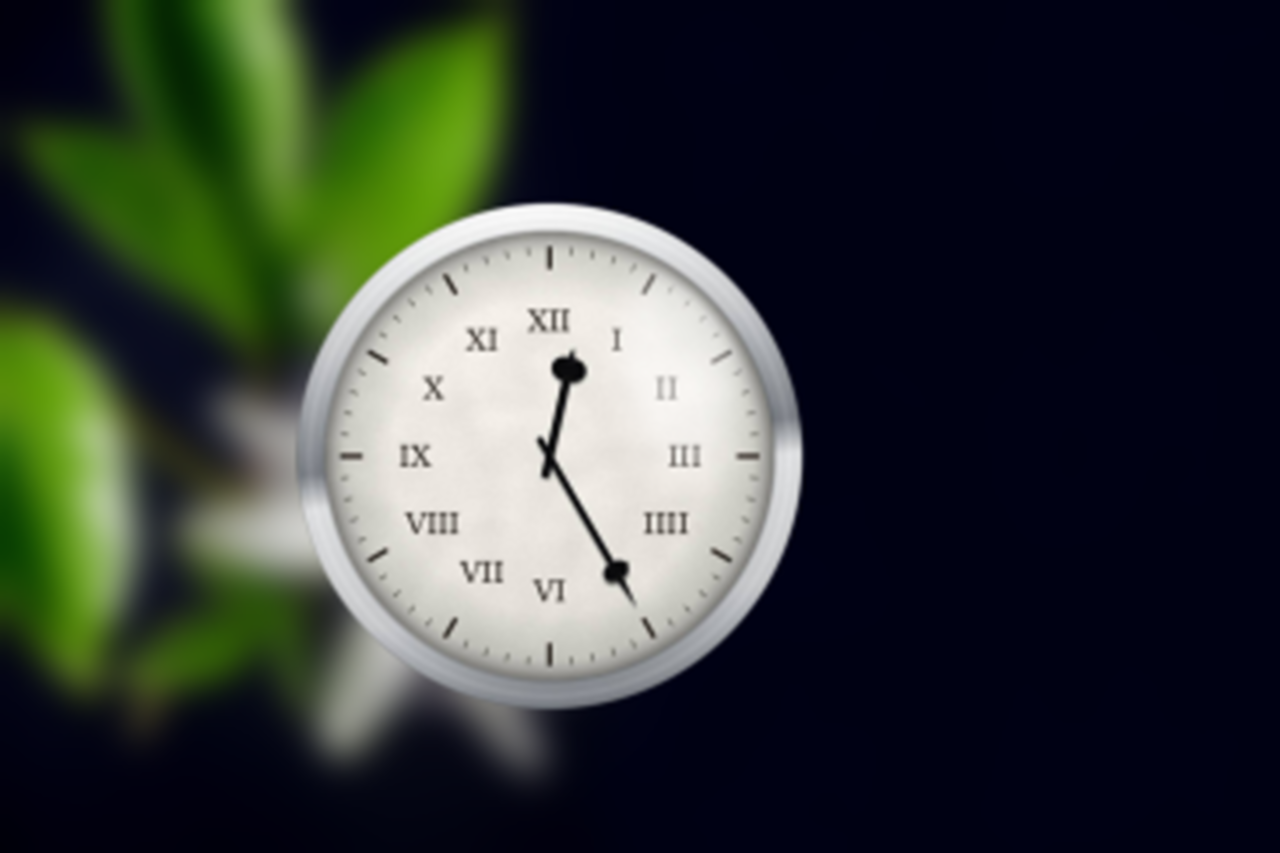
12:25
